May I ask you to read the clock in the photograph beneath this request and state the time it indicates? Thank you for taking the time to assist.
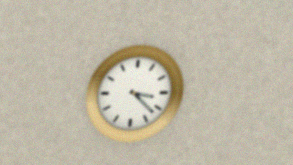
3:22
